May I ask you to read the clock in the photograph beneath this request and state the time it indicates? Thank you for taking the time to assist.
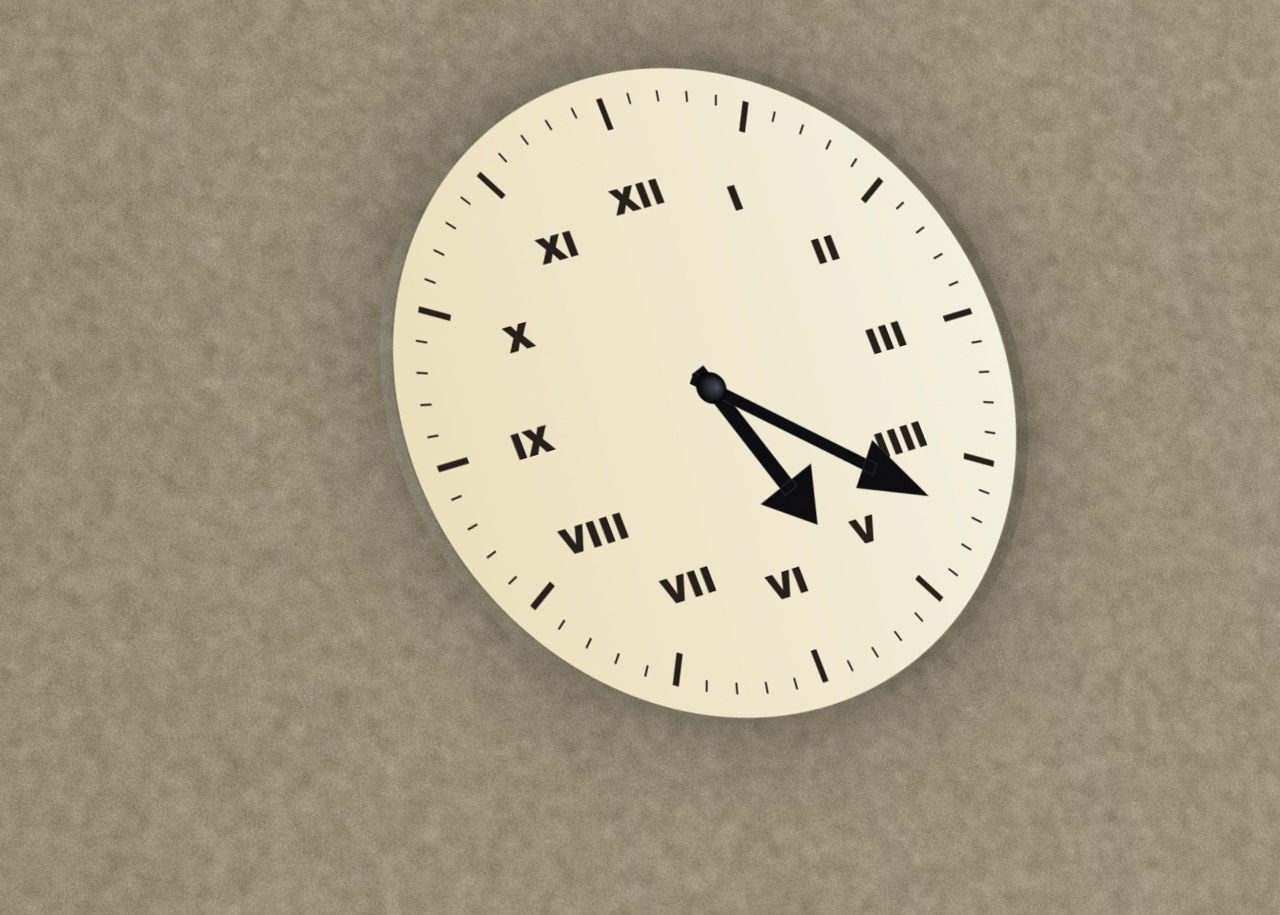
5:22
